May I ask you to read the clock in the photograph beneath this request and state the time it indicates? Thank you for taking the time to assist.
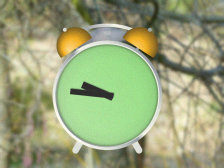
9:46
